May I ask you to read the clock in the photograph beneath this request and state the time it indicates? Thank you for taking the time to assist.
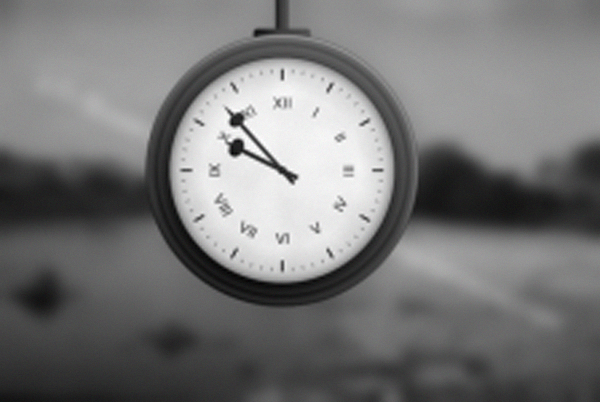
9:53
